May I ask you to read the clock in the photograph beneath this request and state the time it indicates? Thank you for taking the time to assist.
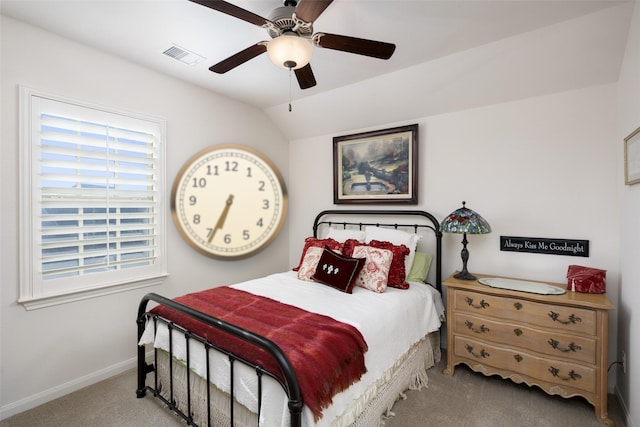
6:34
